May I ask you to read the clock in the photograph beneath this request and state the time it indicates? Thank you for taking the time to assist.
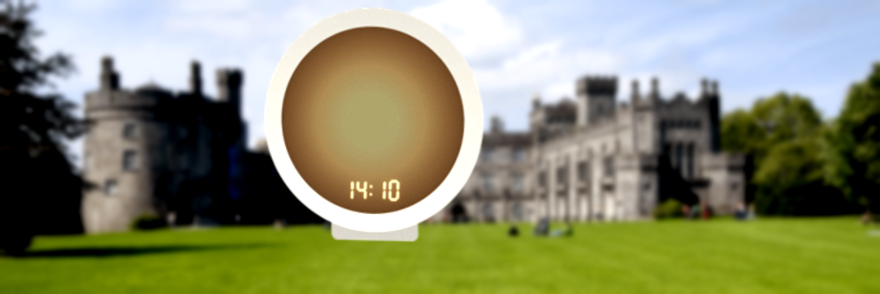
14:10
